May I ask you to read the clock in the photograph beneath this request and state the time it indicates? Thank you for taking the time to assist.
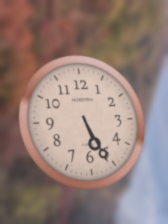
5:26
